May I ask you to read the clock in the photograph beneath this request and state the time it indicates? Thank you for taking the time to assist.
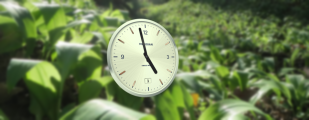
4:58
